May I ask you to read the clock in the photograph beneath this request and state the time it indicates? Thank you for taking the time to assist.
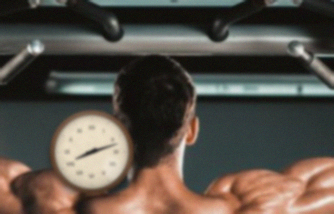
8:12
